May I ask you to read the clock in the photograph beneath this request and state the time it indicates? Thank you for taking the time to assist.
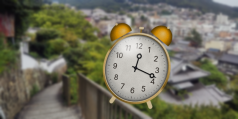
12:18
